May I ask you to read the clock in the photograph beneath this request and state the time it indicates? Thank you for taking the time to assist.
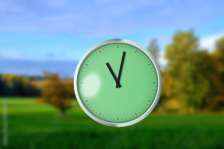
11:02
